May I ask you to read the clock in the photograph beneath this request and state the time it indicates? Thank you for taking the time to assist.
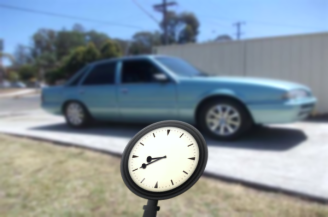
8:40
